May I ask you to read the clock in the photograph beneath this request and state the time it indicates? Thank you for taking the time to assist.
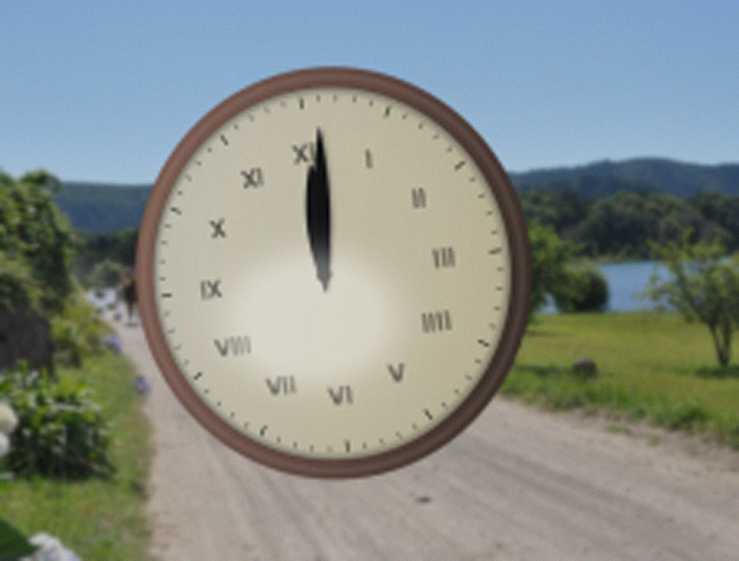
12:01
